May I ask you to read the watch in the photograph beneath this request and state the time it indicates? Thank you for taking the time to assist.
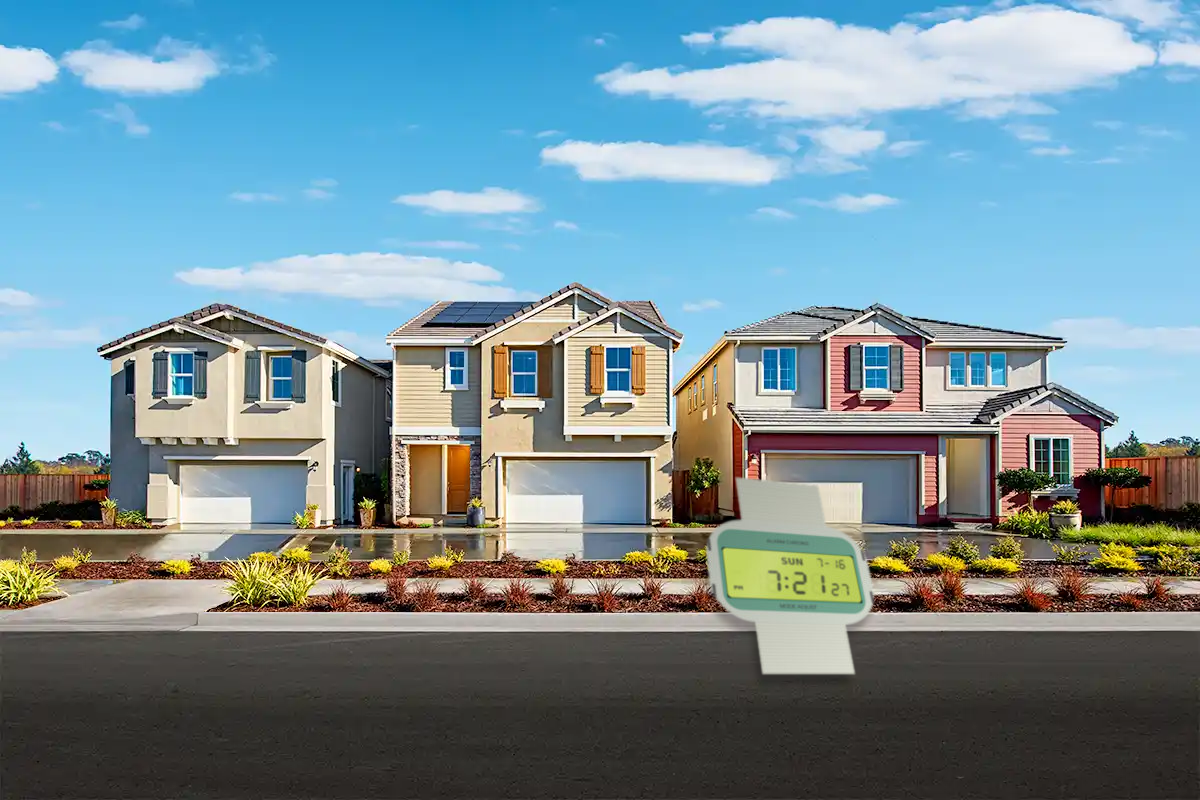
7:21:27
